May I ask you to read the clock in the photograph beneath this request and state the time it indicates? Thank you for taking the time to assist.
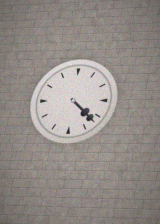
4:22
